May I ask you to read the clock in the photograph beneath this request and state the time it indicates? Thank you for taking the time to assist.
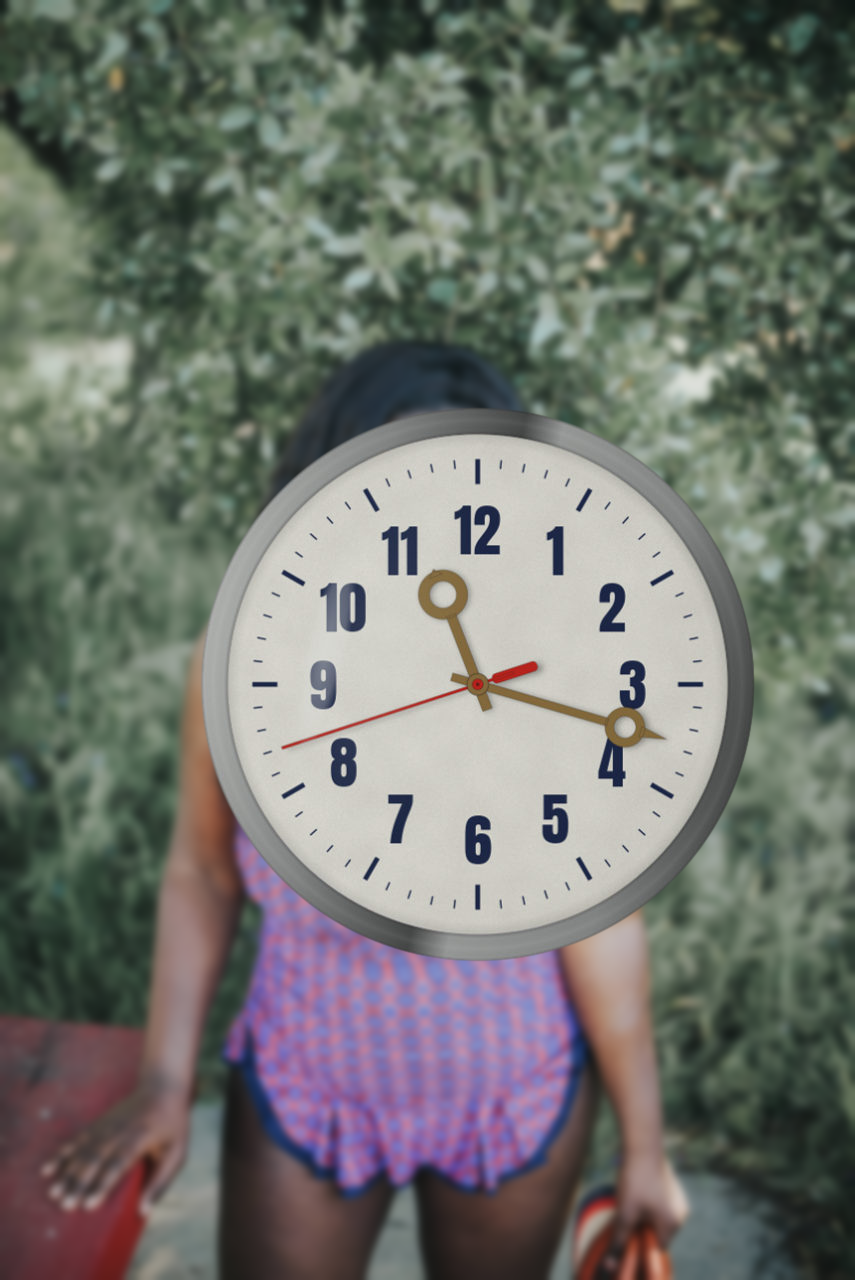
11:17:42
